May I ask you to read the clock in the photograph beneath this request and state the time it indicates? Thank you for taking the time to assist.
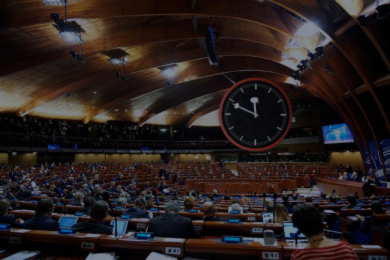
11:49
